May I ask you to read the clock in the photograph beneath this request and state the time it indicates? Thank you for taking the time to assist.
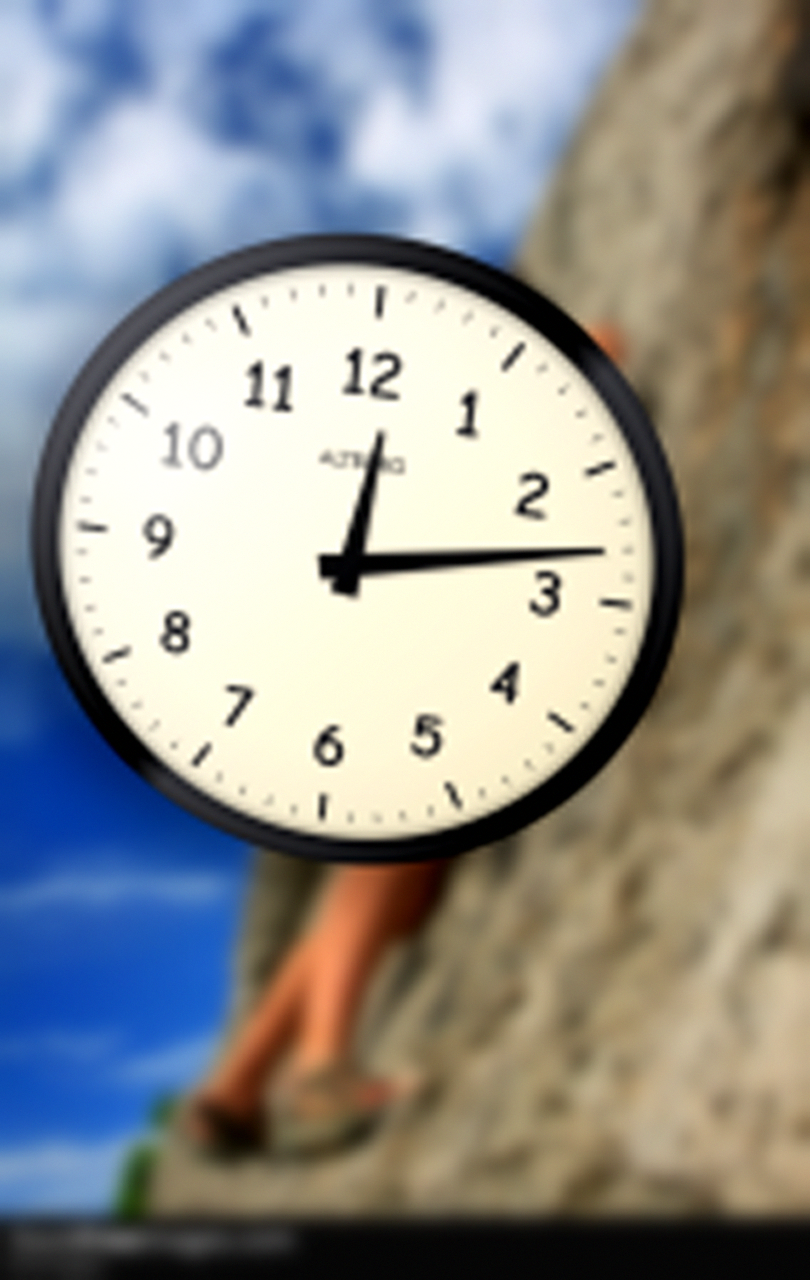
12:13
